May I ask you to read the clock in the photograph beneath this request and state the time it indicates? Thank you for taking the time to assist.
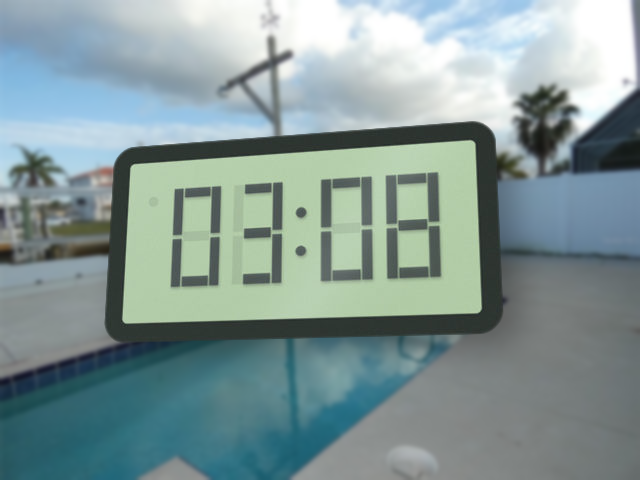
3:08
